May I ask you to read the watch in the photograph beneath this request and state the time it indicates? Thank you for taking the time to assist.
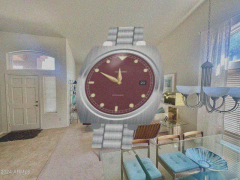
11:50
